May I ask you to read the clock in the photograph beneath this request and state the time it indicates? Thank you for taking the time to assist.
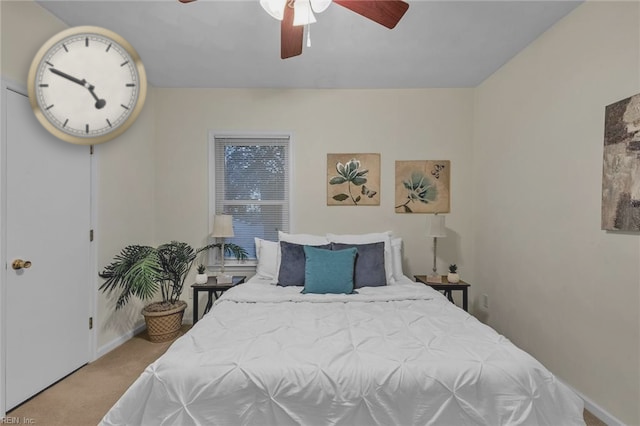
4:49
